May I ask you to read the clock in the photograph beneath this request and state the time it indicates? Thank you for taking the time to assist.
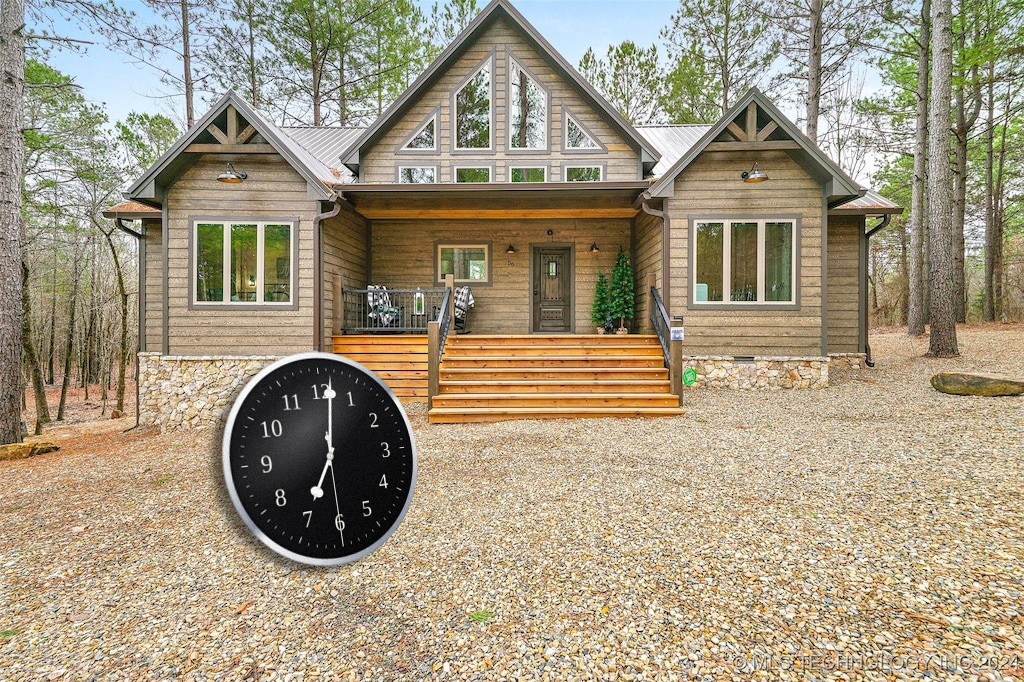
7:01:30
